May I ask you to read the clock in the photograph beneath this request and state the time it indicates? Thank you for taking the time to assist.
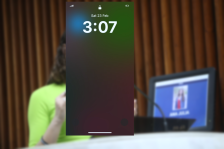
3:07
